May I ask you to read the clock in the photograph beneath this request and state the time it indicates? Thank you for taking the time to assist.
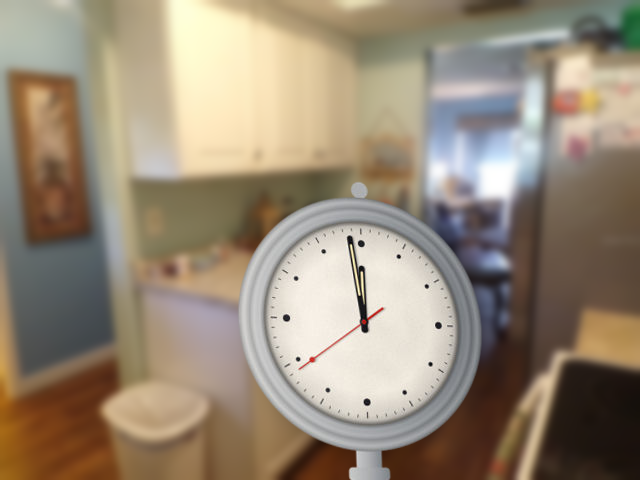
11:58:39
